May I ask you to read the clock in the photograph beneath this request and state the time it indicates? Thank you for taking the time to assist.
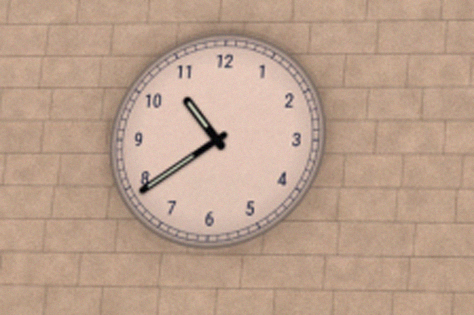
10:39
